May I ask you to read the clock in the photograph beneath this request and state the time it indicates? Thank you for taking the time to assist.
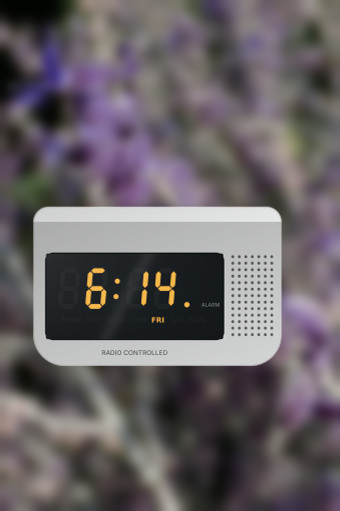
6:14
